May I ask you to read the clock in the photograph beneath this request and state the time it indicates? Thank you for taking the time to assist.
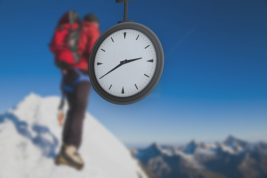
2:40
